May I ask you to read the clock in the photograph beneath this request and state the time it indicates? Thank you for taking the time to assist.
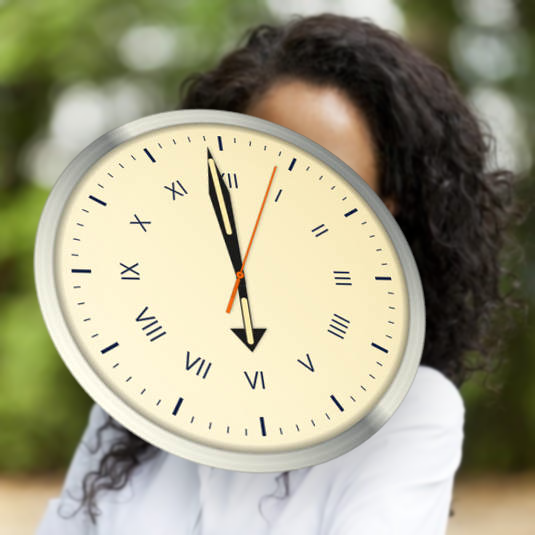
5:59:04
